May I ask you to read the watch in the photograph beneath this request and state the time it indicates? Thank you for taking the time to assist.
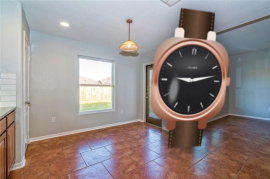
9:13
